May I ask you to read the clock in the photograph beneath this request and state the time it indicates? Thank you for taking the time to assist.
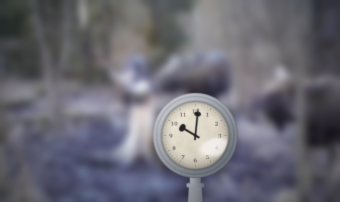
10:01
